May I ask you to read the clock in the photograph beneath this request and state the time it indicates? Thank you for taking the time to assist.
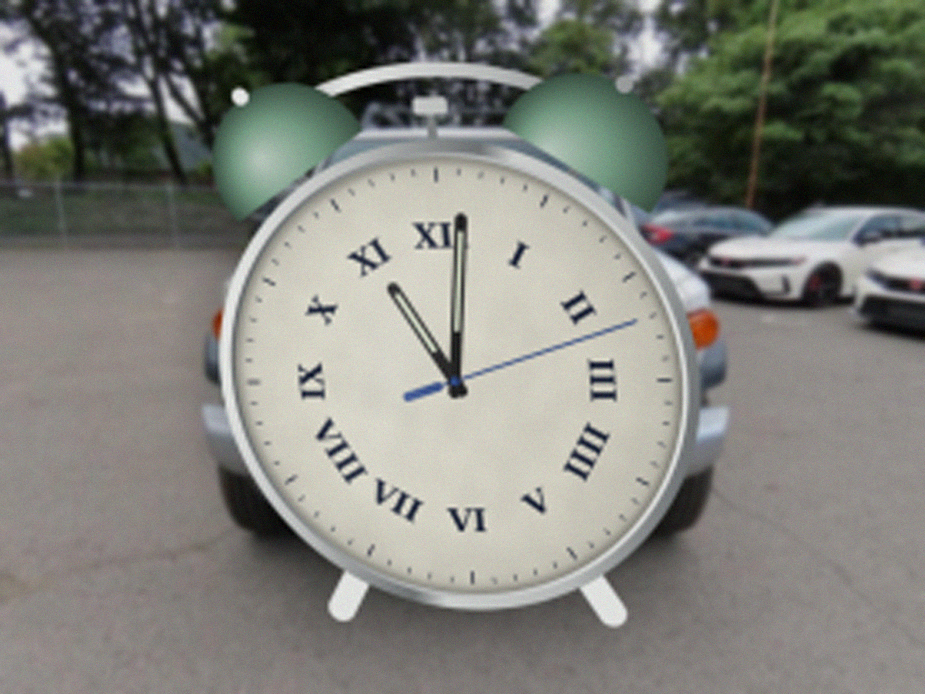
11:01:12
